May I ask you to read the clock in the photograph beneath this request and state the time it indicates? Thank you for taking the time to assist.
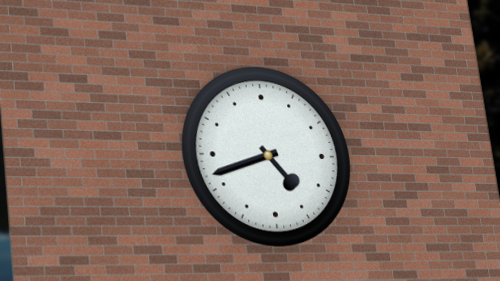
4:42
